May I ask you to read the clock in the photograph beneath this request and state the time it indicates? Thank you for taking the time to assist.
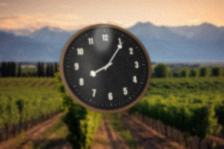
8:06
